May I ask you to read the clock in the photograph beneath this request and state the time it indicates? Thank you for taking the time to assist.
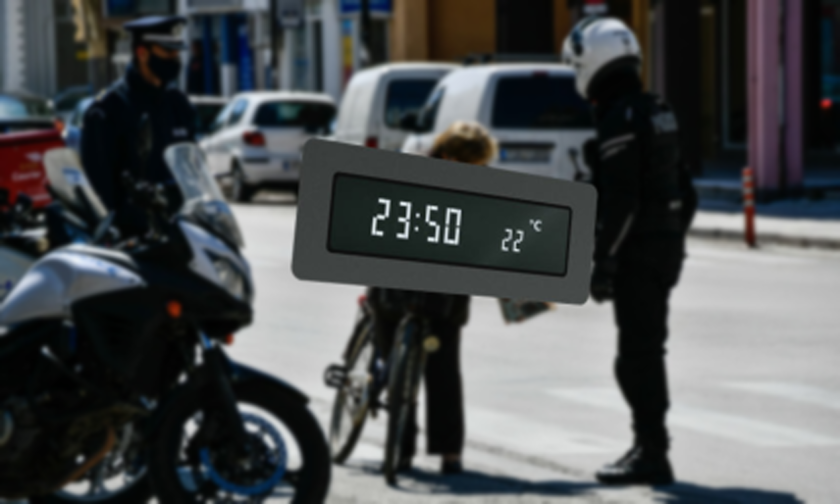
23:50
